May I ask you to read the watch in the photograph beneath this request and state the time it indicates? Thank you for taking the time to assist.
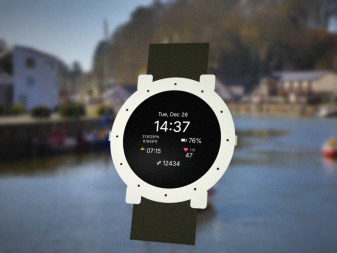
14:37
